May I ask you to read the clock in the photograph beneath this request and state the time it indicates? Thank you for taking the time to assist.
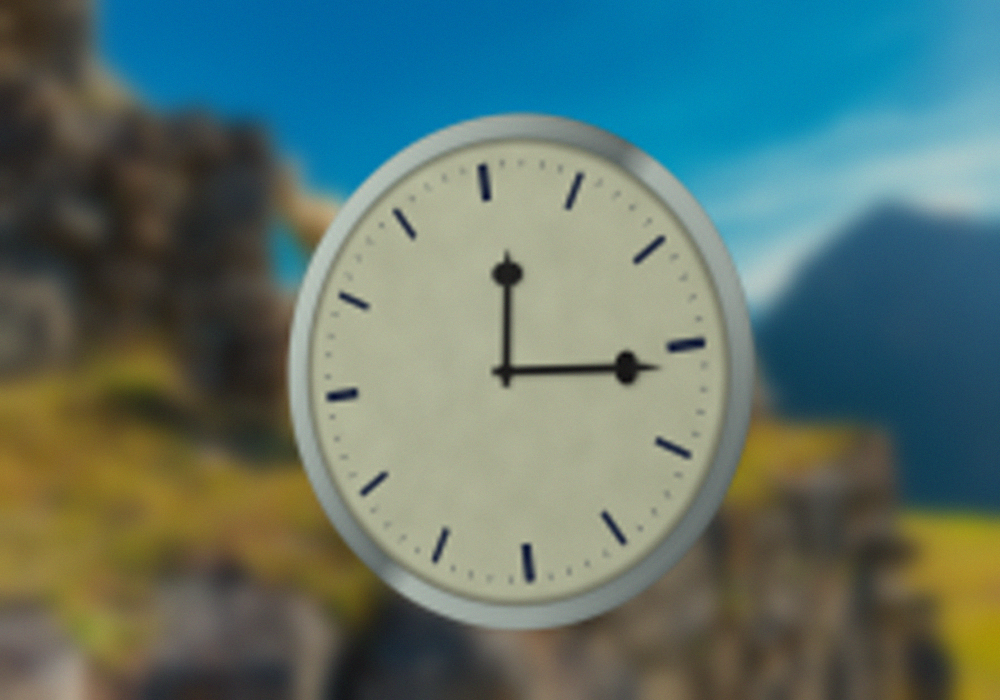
12:16
